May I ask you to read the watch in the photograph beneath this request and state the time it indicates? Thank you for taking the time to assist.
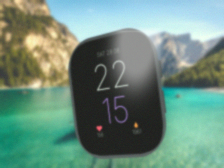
22:15
